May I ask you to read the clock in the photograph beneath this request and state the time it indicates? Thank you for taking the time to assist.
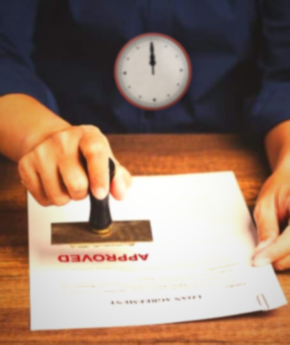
12:00
